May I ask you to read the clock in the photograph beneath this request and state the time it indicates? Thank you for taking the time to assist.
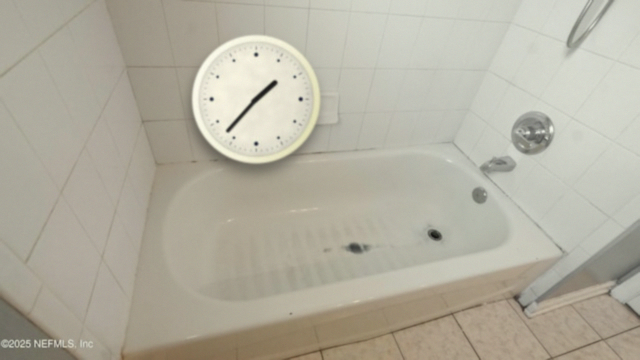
1:37
